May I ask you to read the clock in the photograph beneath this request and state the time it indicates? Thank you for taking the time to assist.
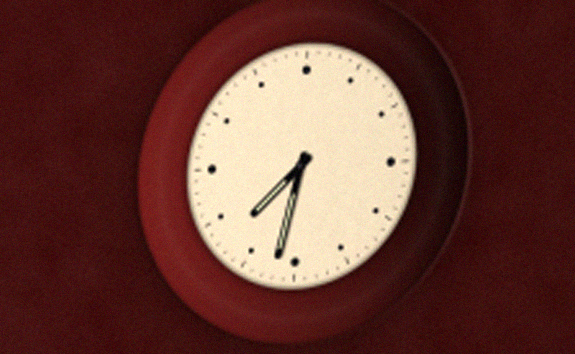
7:32
